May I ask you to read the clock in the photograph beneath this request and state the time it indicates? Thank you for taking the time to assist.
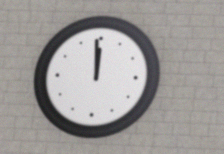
11:59
